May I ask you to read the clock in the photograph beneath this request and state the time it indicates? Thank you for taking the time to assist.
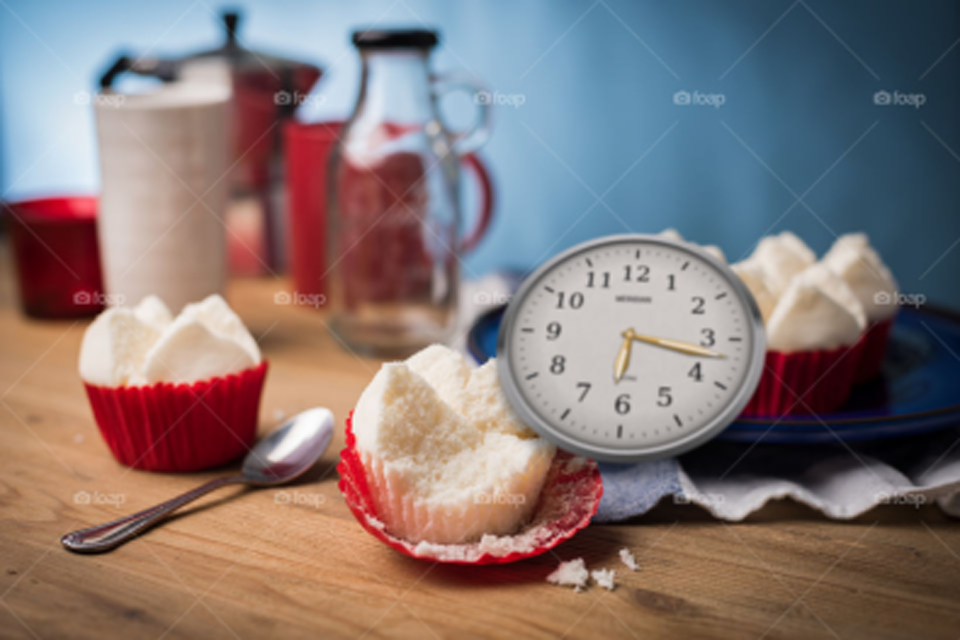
6:17
